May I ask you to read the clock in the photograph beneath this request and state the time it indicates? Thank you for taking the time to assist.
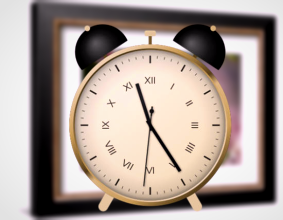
11:24:31
